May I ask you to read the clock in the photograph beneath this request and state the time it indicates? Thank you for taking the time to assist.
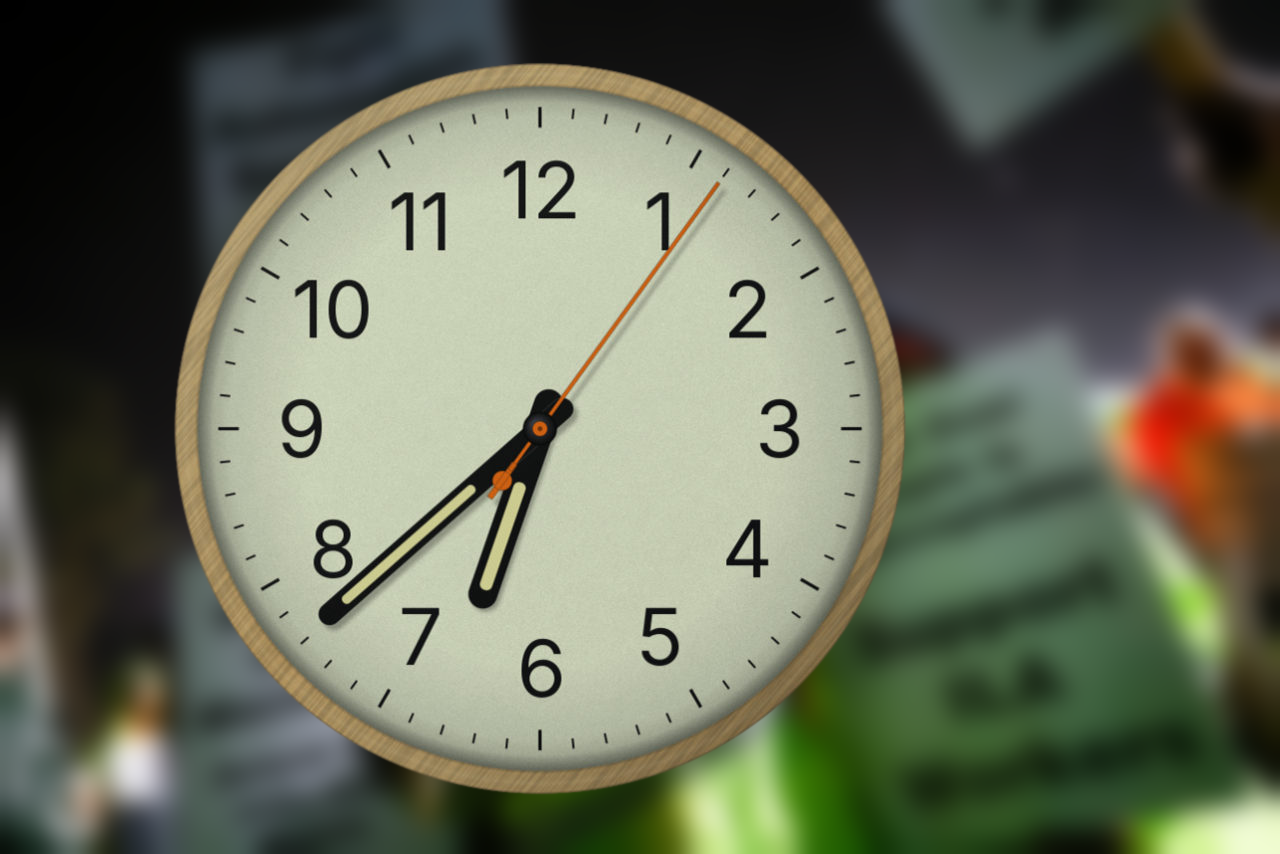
6:38:06
